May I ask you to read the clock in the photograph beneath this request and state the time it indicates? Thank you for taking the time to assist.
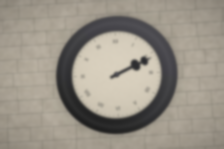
2:11
